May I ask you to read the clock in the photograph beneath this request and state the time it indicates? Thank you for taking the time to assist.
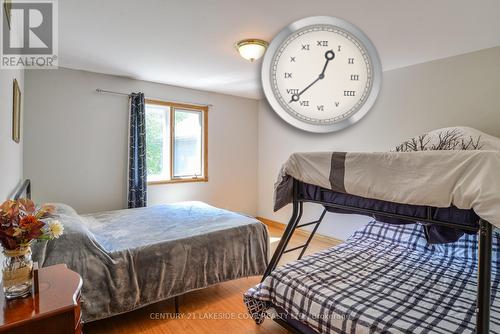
12:38
